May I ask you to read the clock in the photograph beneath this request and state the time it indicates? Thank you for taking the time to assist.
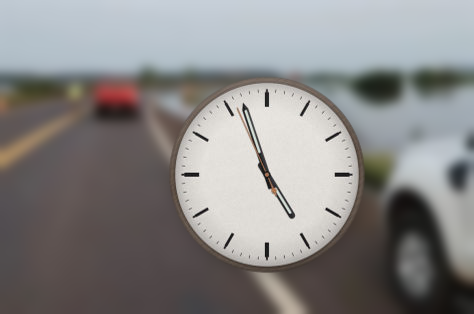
4:56:56
